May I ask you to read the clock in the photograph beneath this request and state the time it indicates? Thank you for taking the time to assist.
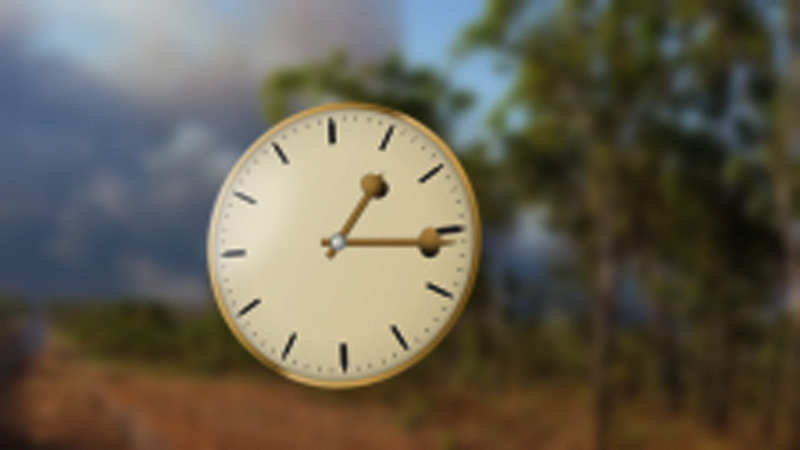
1:16
